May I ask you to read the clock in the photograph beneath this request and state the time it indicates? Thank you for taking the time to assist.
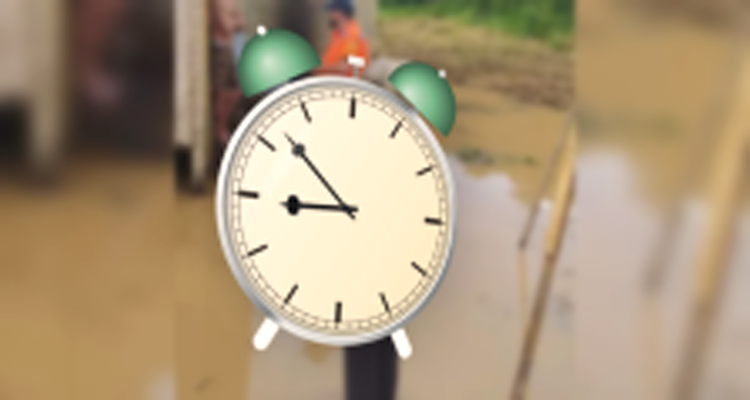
8:52
